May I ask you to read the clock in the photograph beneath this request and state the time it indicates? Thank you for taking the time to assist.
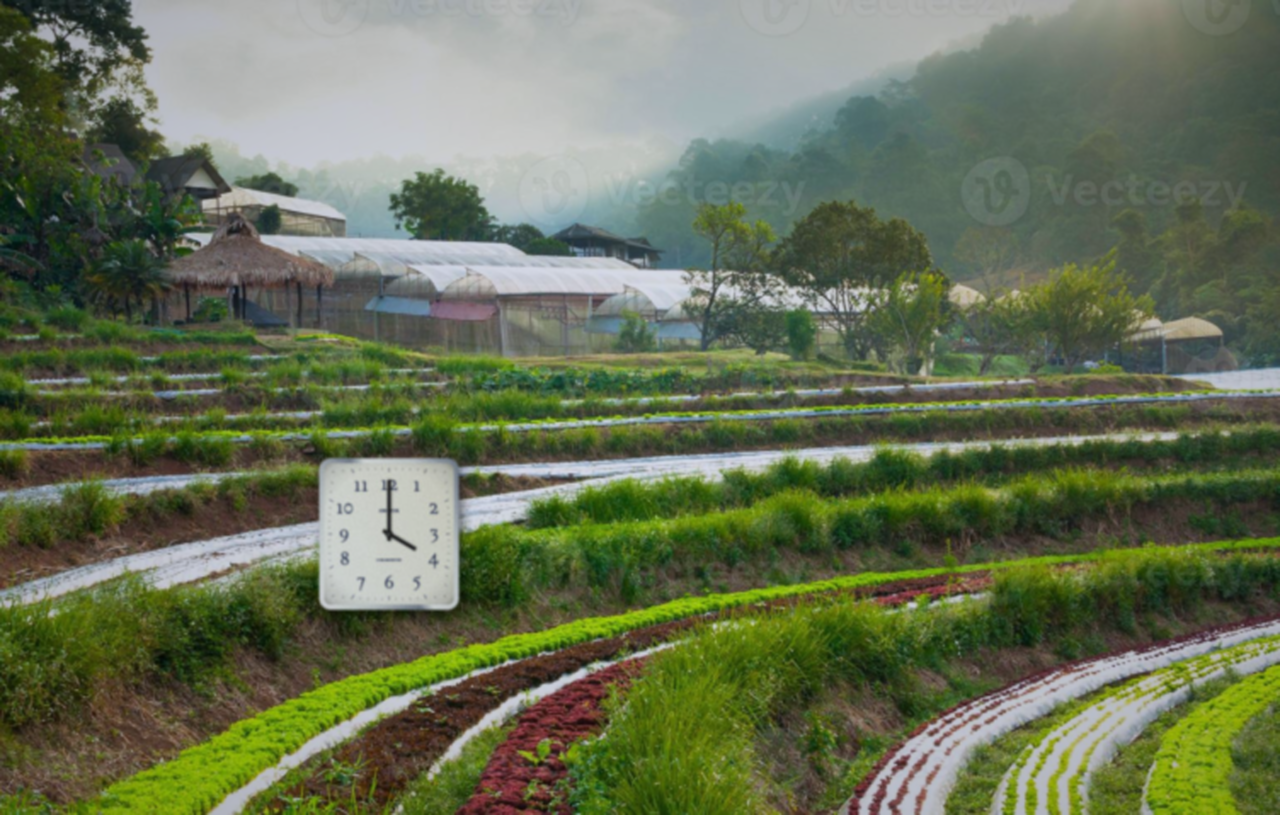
4:00
